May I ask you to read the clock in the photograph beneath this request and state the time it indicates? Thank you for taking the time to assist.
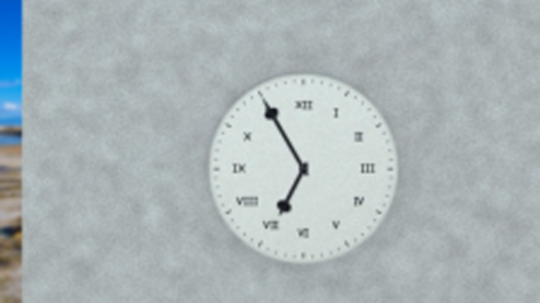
6:55
